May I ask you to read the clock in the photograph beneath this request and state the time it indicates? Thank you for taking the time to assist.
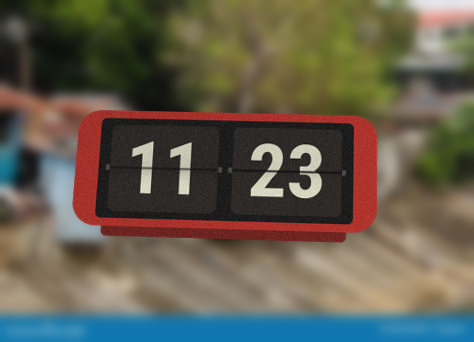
11:23
